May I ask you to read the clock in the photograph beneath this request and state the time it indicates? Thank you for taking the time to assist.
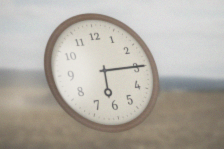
6:15
